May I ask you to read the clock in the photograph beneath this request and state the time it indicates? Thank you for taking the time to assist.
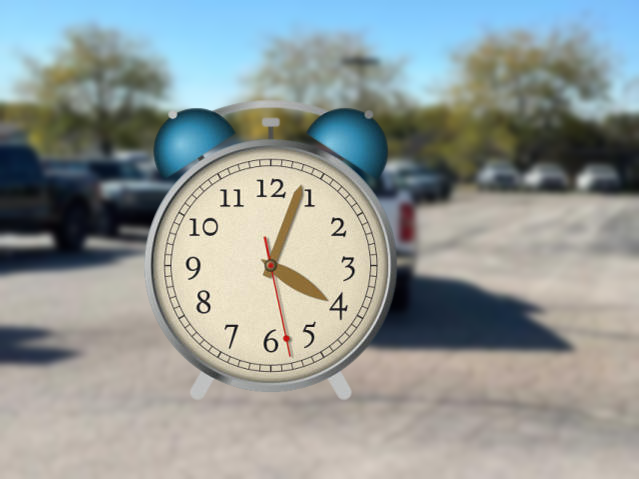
4:03:28
